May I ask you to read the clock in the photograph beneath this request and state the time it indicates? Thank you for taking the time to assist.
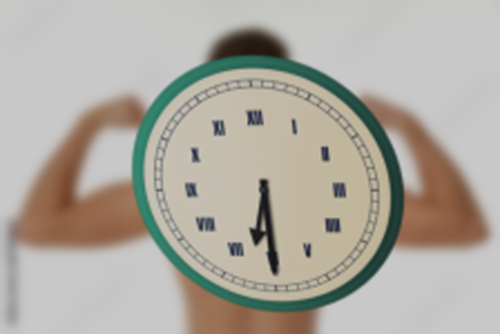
6:30
